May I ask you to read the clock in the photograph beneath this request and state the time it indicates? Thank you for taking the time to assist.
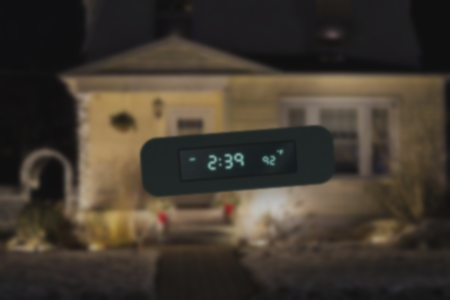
2:39
